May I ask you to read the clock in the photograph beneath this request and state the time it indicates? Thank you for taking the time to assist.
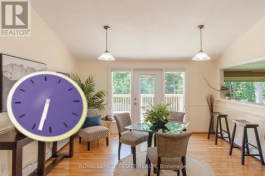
6:33
